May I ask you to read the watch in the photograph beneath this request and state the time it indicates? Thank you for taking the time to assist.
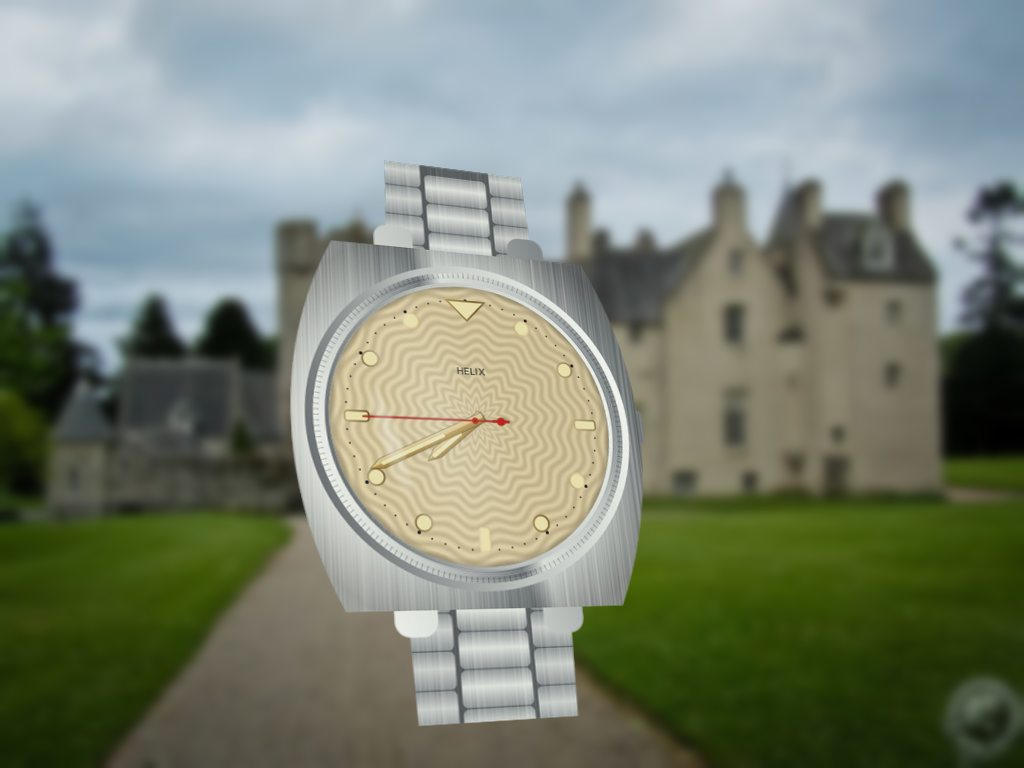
7:40:45
